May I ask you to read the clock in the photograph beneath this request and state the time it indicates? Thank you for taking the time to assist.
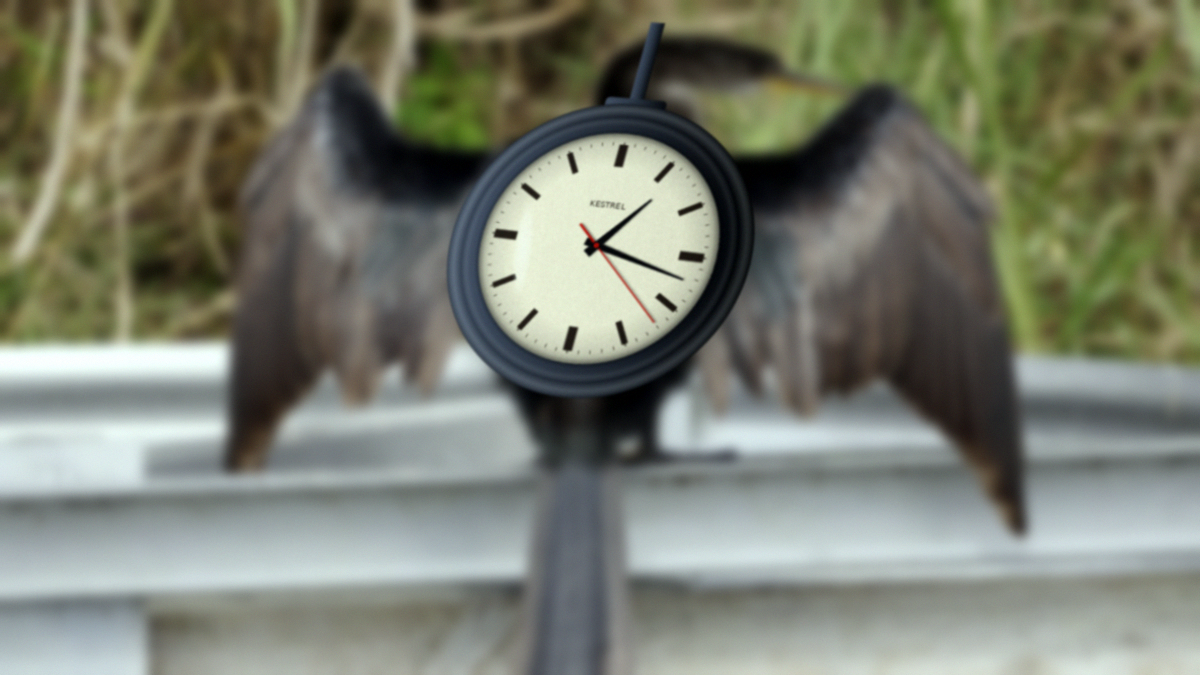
1:17:22
